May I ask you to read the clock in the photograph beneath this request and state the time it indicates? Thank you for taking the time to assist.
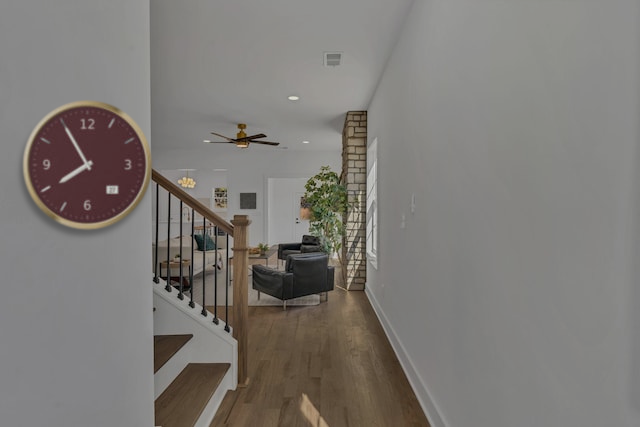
7:55
